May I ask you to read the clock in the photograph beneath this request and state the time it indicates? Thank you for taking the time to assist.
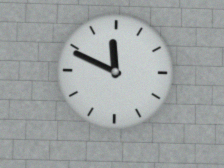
11:49
